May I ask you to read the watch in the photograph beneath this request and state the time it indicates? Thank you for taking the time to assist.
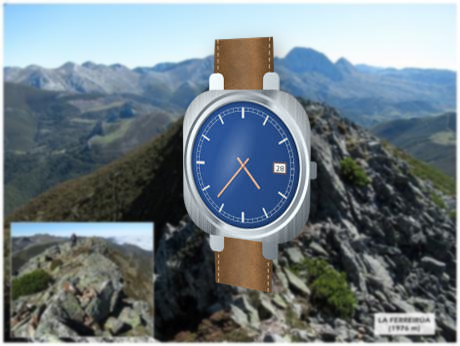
4:37
